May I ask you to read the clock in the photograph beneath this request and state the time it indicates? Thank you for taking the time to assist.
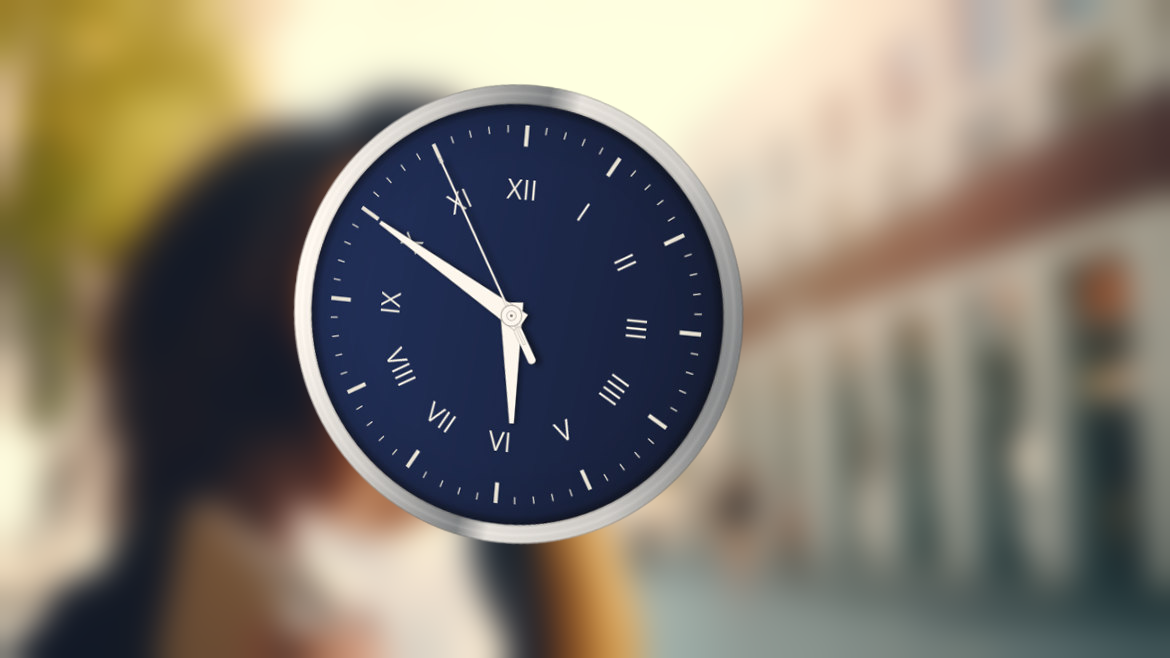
5:49:55
